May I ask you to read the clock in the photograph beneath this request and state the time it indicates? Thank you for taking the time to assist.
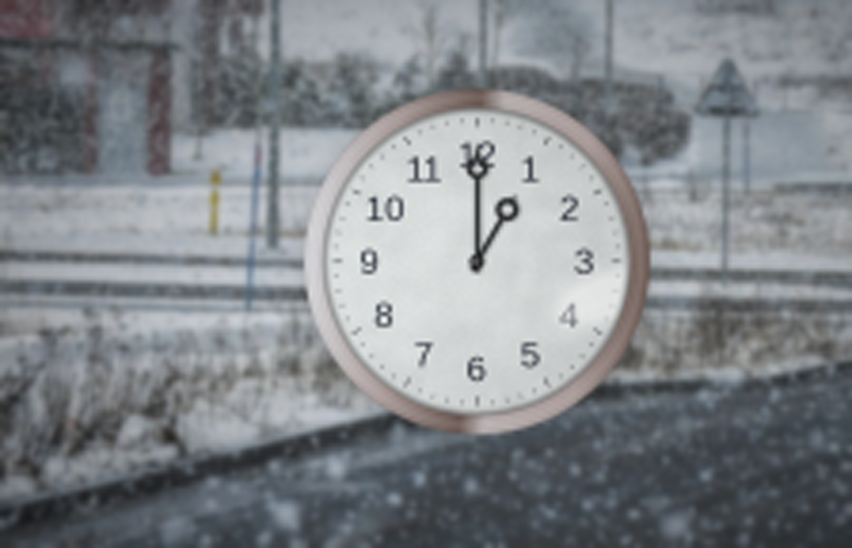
1:00
